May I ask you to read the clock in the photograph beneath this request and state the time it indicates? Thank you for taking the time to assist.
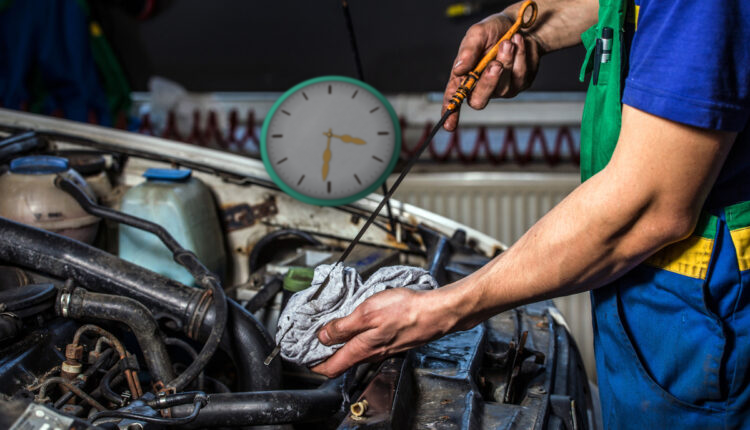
3:31
